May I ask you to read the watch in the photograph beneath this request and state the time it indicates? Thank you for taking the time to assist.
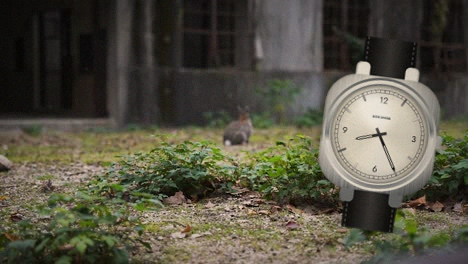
8:25
